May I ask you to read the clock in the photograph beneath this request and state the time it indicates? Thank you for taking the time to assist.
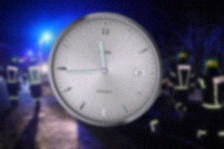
11:44
